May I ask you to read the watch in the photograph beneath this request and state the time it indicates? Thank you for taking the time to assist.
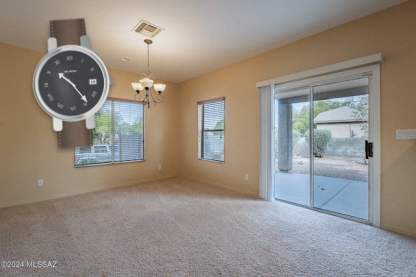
10:24
